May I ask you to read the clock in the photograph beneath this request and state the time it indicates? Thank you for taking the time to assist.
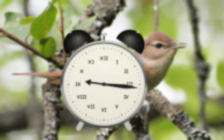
9:16
